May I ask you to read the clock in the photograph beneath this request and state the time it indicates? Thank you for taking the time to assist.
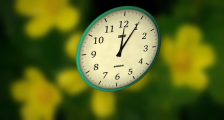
12:05
